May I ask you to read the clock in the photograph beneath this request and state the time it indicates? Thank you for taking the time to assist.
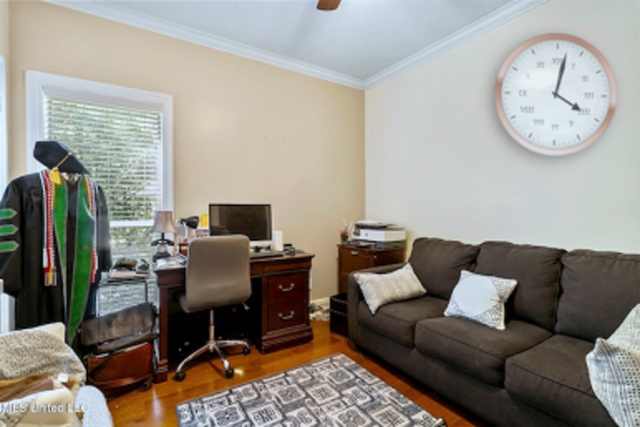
4:02
